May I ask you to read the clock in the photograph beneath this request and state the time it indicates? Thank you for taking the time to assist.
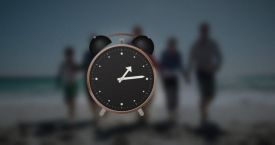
1:14
